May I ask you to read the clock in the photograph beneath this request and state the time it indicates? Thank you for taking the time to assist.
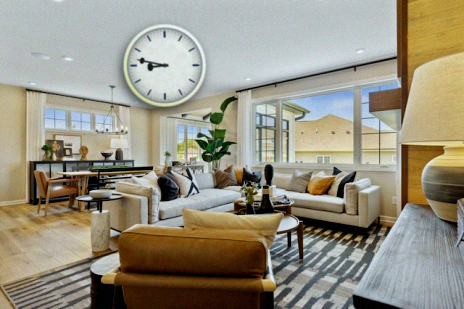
8:47
